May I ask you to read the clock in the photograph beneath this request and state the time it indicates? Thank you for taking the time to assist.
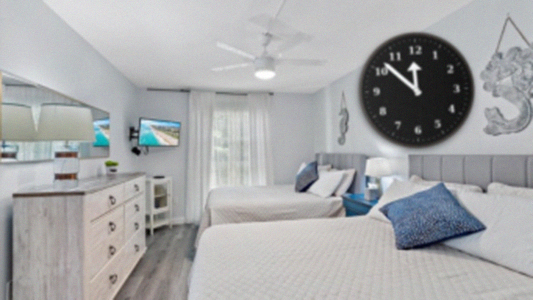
11:52
